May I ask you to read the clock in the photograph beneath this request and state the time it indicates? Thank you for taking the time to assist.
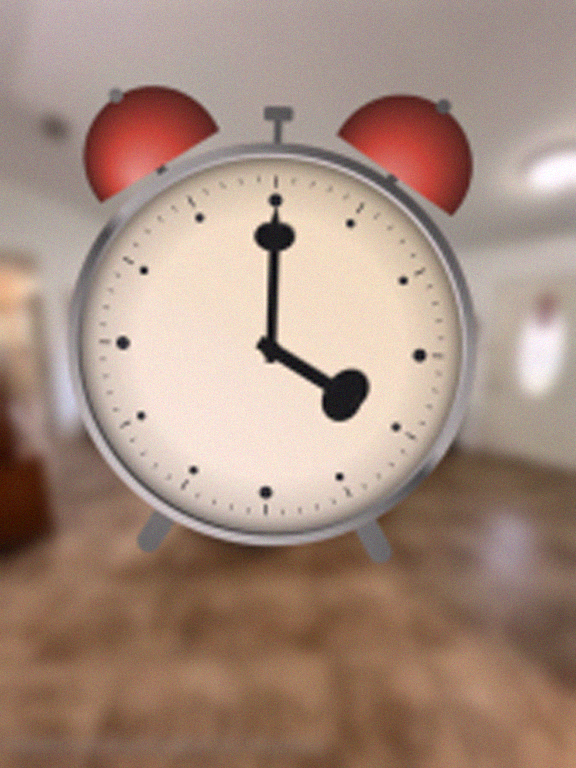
4:00
